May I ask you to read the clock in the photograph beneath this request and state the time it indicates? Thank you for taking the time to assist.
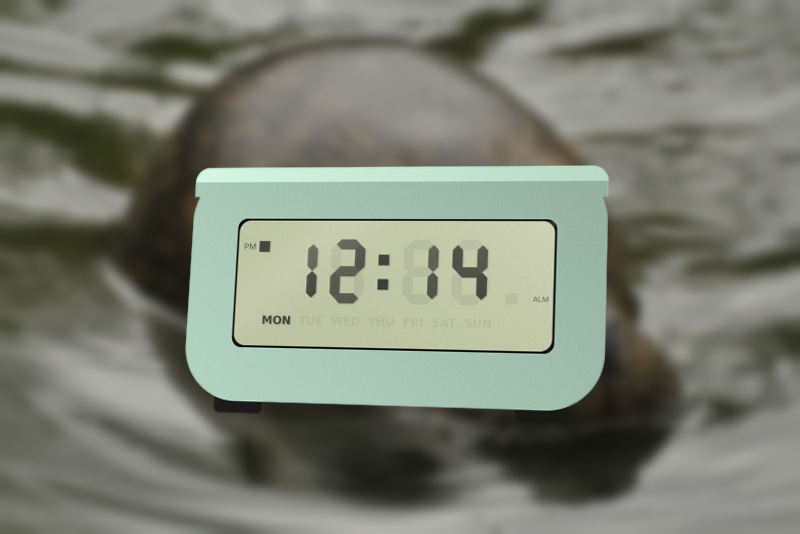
12:14
